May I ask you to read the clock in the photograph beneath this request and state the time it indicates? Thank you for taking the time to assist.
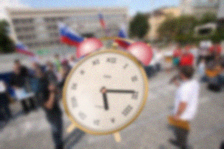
5:14
